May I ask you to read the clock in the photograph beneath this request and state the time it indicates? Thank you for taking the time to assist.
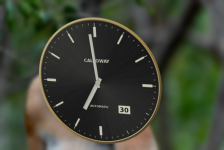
6:59
